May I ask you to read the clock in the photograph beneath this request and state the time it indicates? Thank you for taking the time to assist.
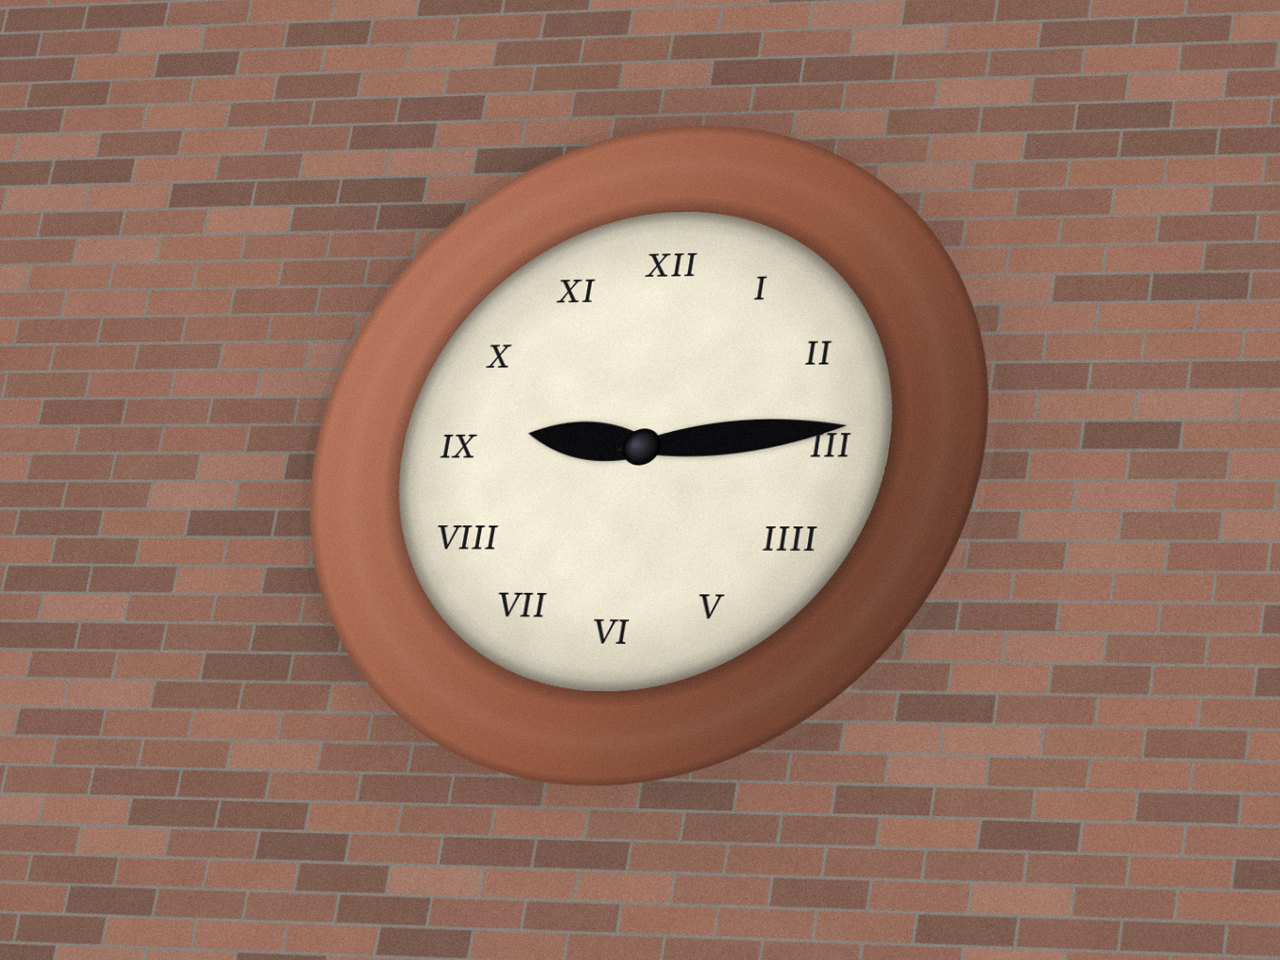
9:14
